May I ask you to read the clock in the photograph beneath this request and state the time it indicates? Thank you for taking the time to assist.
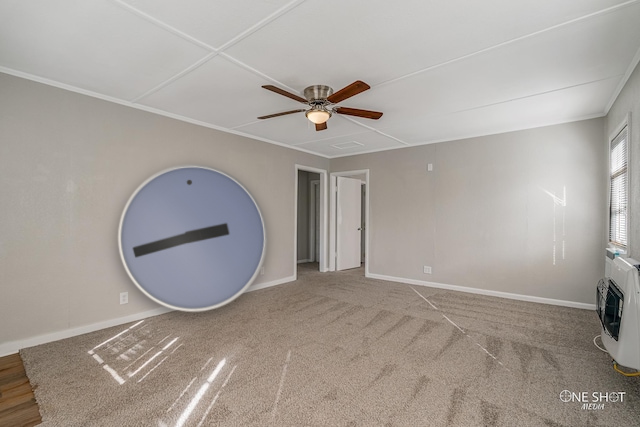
2:43
